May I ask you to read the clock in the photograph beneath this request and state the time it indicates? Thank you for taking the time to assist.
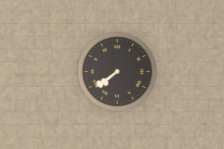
7:39
